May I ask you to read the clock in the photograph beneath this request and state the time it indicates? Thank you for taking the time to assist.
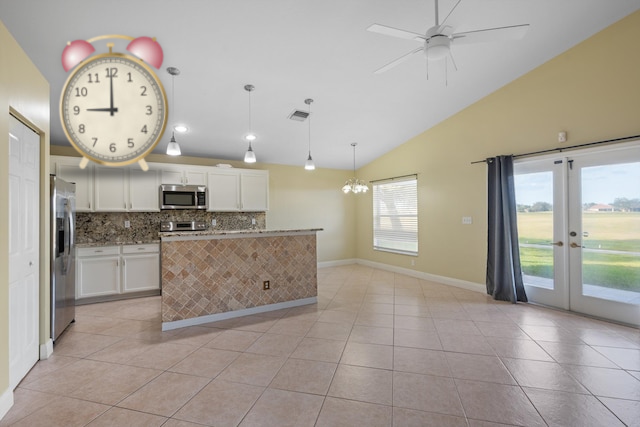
9:00
